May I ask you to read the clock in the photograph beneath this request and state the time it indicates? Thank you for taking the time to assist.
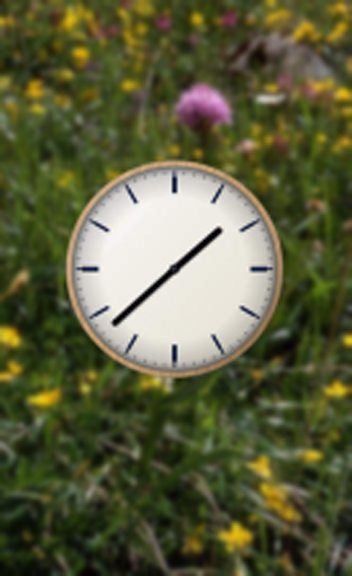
1:38
